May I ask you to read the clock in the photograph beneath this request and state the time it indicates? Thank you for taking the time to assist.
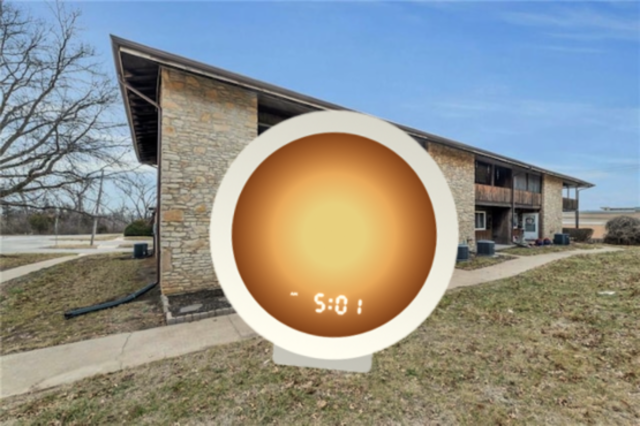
5:01
